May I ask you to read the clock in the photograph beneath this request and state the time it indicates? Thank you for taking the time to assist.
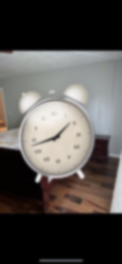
1:43
